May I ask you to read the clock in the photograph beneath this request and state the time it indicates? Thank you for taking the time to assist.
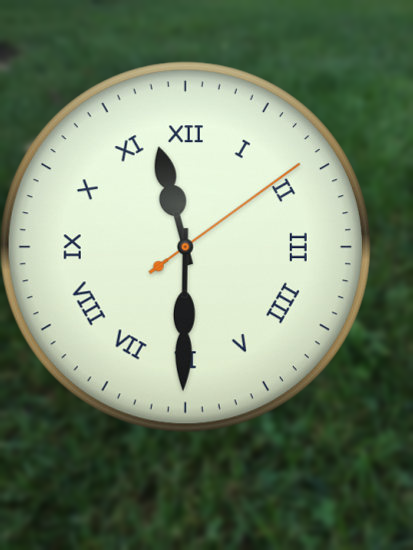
11:30:09
